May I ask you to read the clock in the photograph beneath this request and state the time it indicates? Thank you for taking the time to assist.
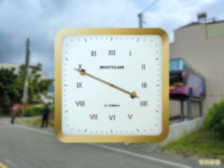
3:49
